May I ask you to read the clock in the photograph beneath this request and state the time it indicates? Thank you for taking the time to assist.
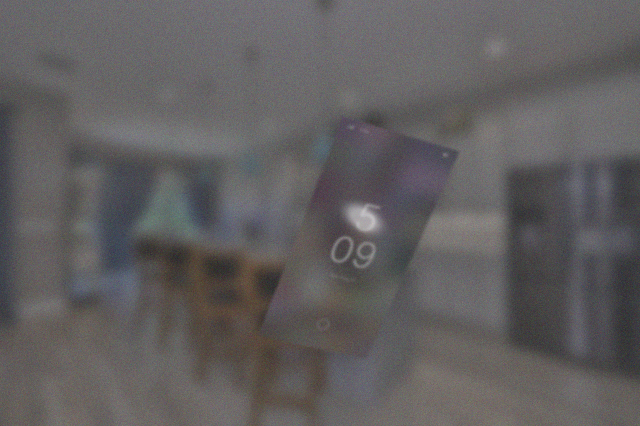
5:09
